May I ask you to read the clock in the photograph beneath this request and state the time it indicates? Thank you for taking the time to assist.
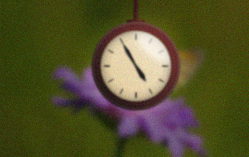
4:55
